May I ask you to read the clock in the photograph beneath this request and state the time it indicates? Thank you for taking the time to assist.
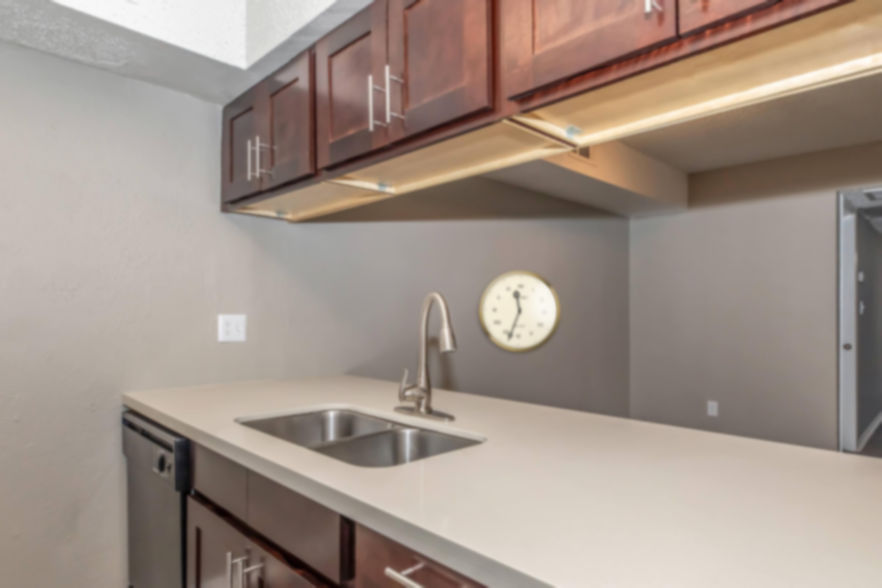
11:33
